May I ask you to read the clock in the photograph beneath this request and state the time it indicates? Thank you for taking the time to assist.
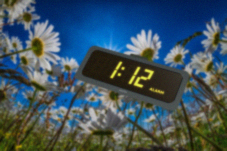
1:12
